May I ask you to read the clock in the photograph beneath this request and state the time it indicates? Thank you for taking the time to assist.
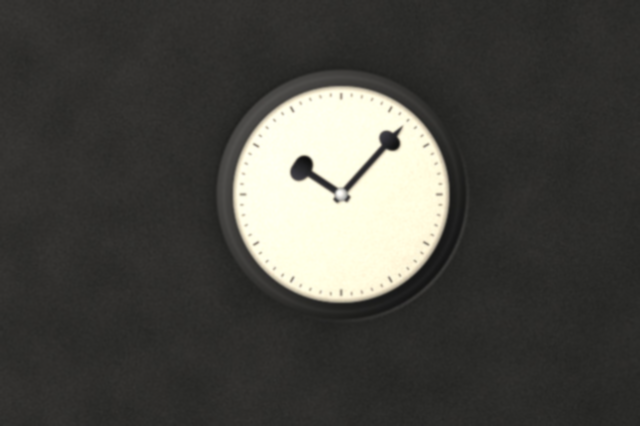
10:07
